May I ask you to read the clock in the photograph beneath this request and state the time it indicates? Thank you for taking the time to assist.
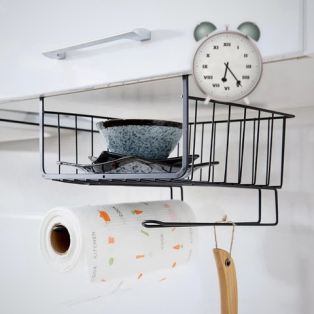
6:24
